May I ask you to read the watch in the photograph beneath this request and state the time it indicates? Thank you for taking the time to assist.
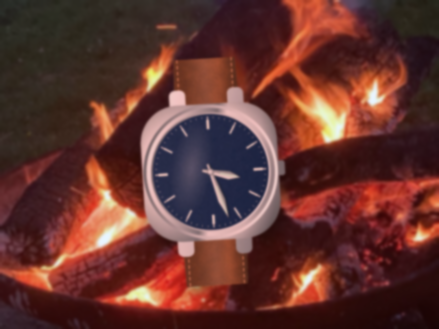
3:27
